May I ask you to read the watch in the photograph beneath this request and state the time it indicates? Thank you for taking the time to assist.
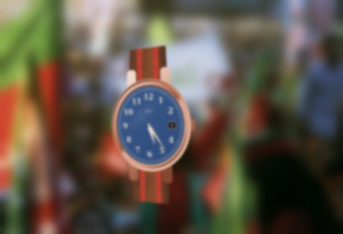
5:24
